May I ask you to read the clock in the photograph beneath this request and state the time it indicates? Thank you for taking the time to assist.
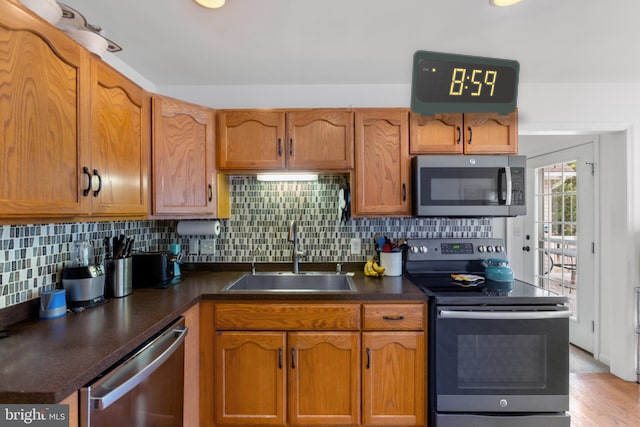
8:59
